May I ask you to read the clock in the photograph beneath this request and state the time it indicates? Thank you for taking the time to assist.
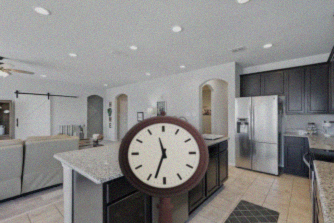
11:33
